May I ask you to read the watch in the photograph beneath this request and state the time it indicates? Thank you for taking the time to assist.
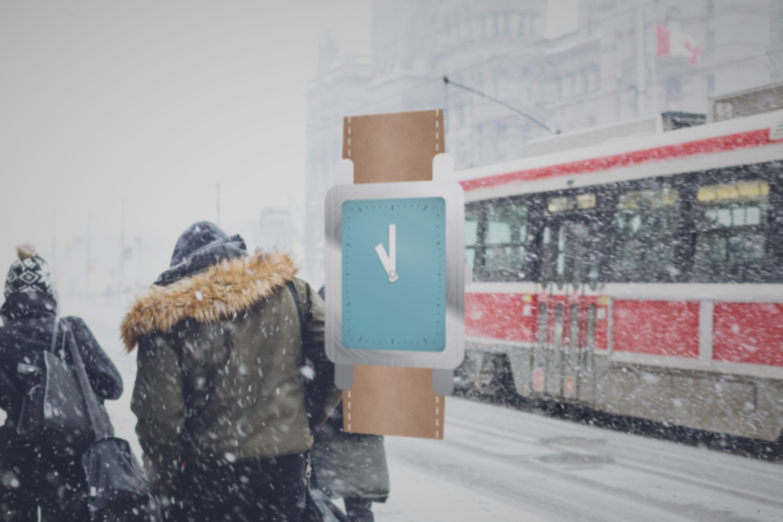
11:00
